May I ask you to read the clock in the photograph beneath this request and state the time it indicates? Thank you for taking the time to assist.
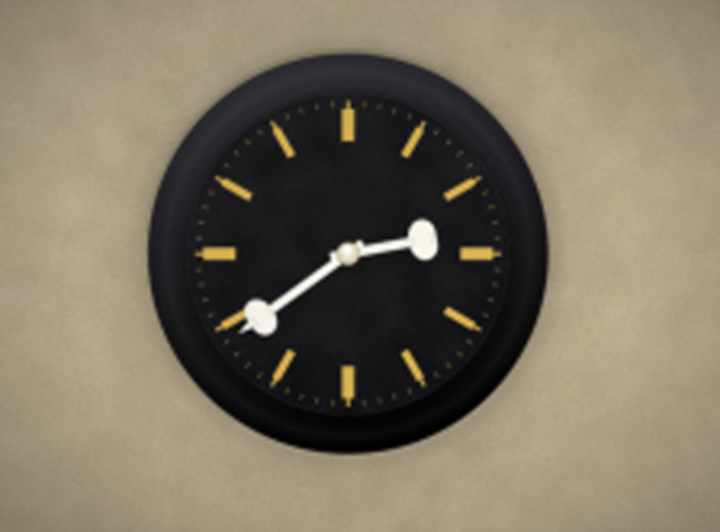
2:39
